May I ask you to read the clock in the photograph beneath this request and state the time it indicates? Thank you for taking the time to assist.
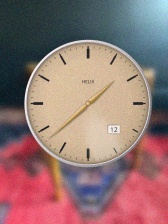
1:38
